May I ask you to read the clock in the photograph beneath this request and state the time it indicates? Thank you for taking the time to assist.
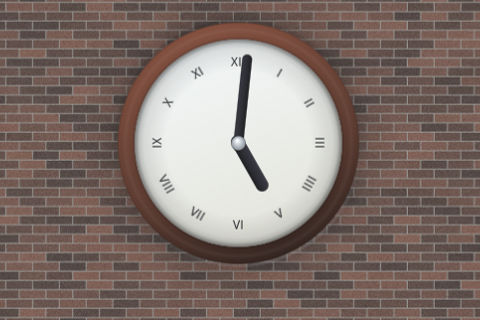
5:01
